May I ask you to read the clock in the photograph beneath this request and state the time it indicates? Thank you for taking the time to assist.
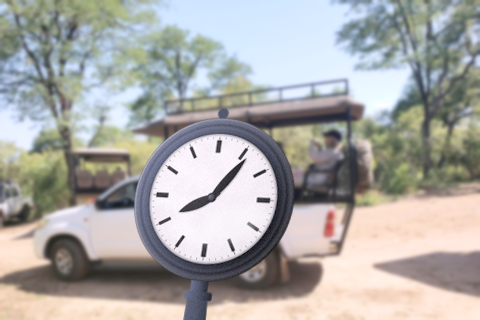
8:06
